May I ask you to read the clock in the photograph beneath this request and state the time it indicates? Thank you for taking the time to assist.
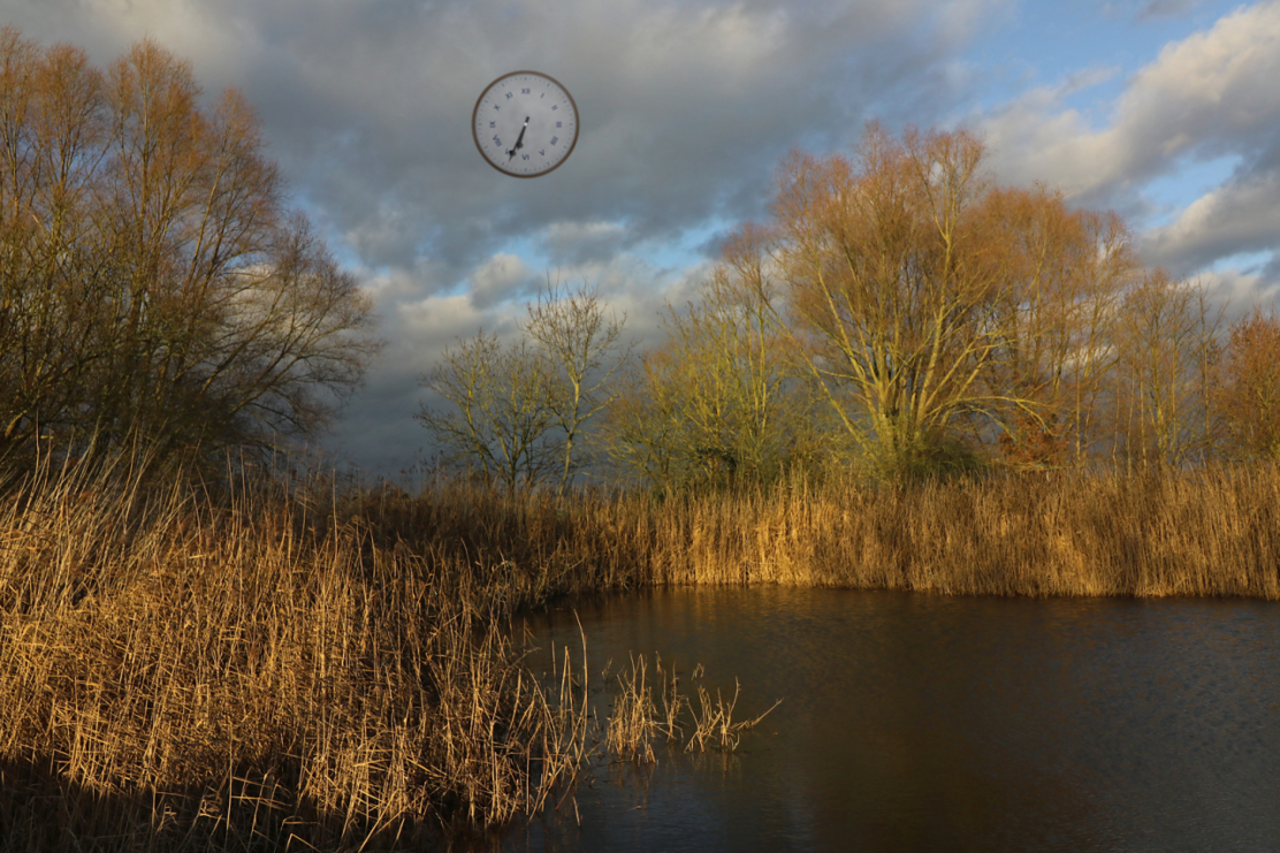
6:34
